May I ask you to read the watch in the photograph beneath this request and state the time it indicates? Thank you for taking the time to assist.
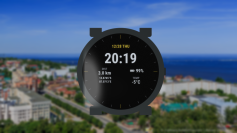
20:19
